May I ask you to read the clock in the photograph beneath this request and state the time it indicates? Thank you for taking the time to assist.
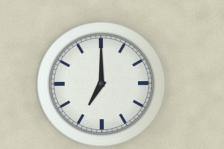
7:00
